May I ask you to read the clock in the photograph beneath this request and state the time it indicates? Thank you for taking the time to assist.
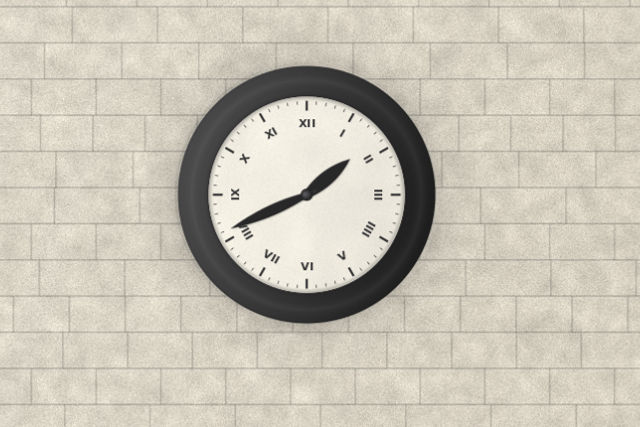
1:41
